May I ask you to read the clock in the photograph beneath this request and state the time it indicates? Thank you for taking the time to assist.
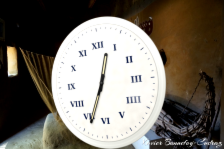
12:34
